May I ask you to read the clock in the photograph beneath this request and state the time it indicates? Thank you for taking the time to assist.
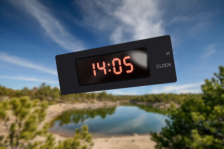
14:05
